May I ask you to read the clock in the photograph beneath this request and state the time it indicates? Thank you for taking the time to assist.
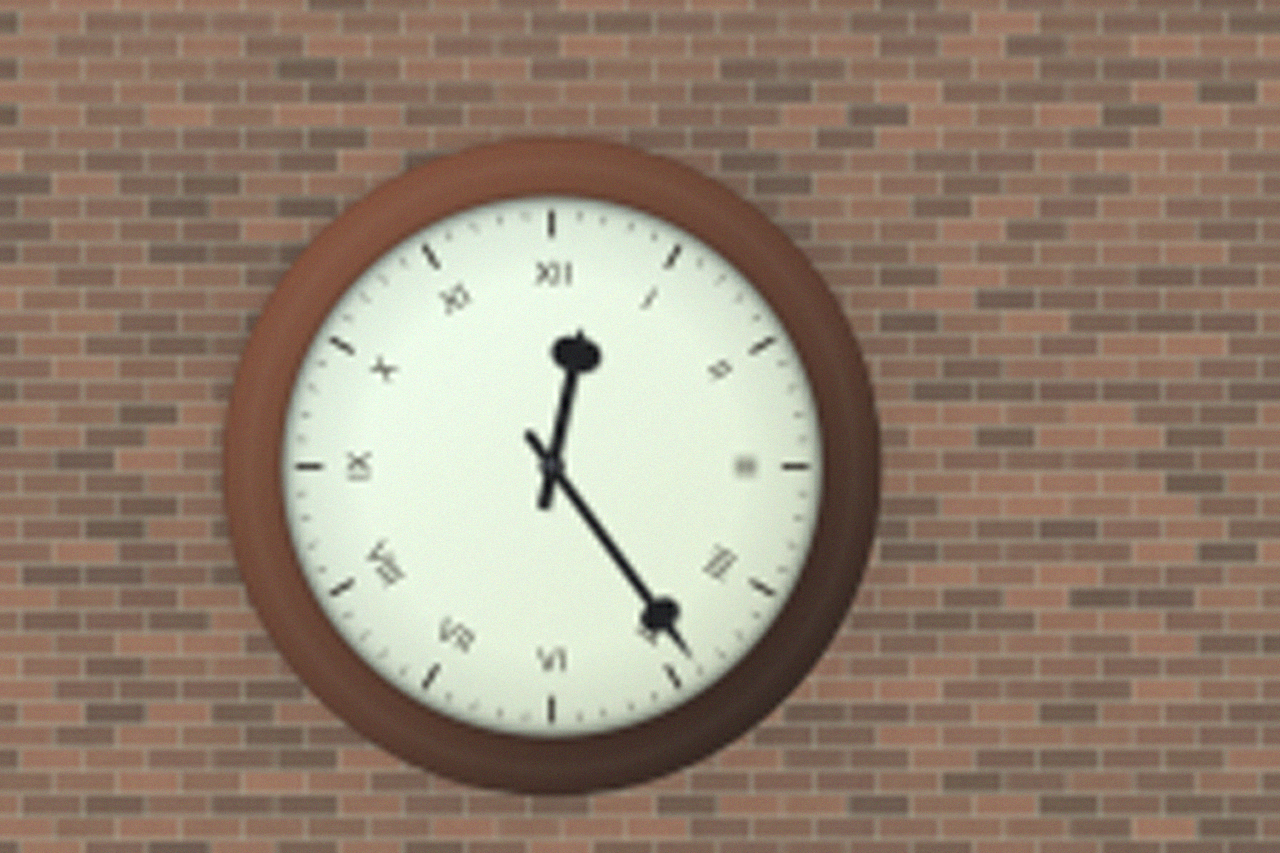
12:24
